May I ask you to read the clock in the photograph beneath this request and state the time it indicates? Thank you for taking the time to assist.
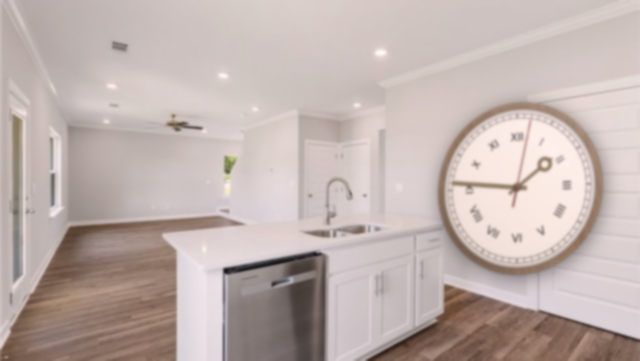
1:46:02
